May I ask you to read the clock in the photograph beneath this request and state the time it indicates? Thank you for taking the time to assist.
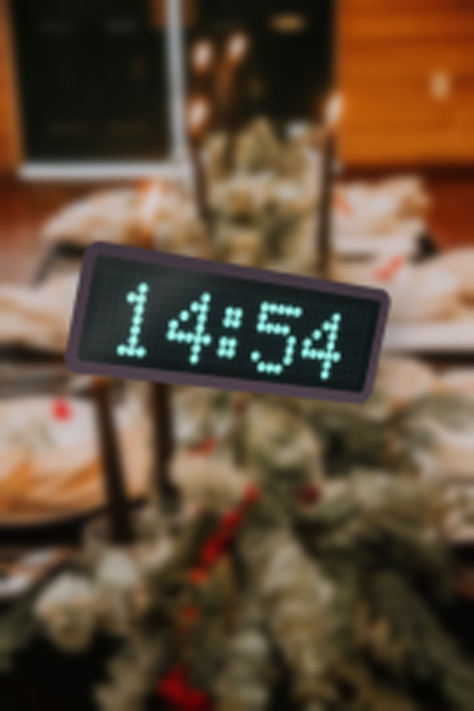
14:54
